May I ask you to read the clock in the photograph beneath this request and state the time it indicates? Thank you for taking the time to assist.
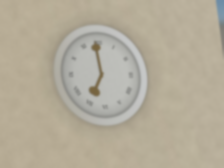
6:59
